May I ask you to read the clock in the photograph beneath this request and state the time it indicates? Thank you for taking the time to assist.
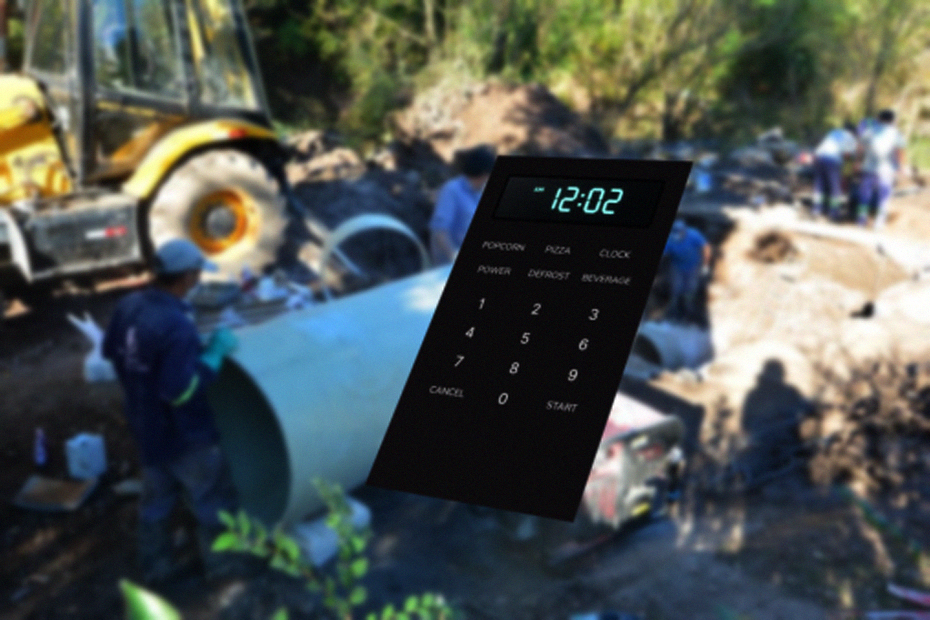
12:02
